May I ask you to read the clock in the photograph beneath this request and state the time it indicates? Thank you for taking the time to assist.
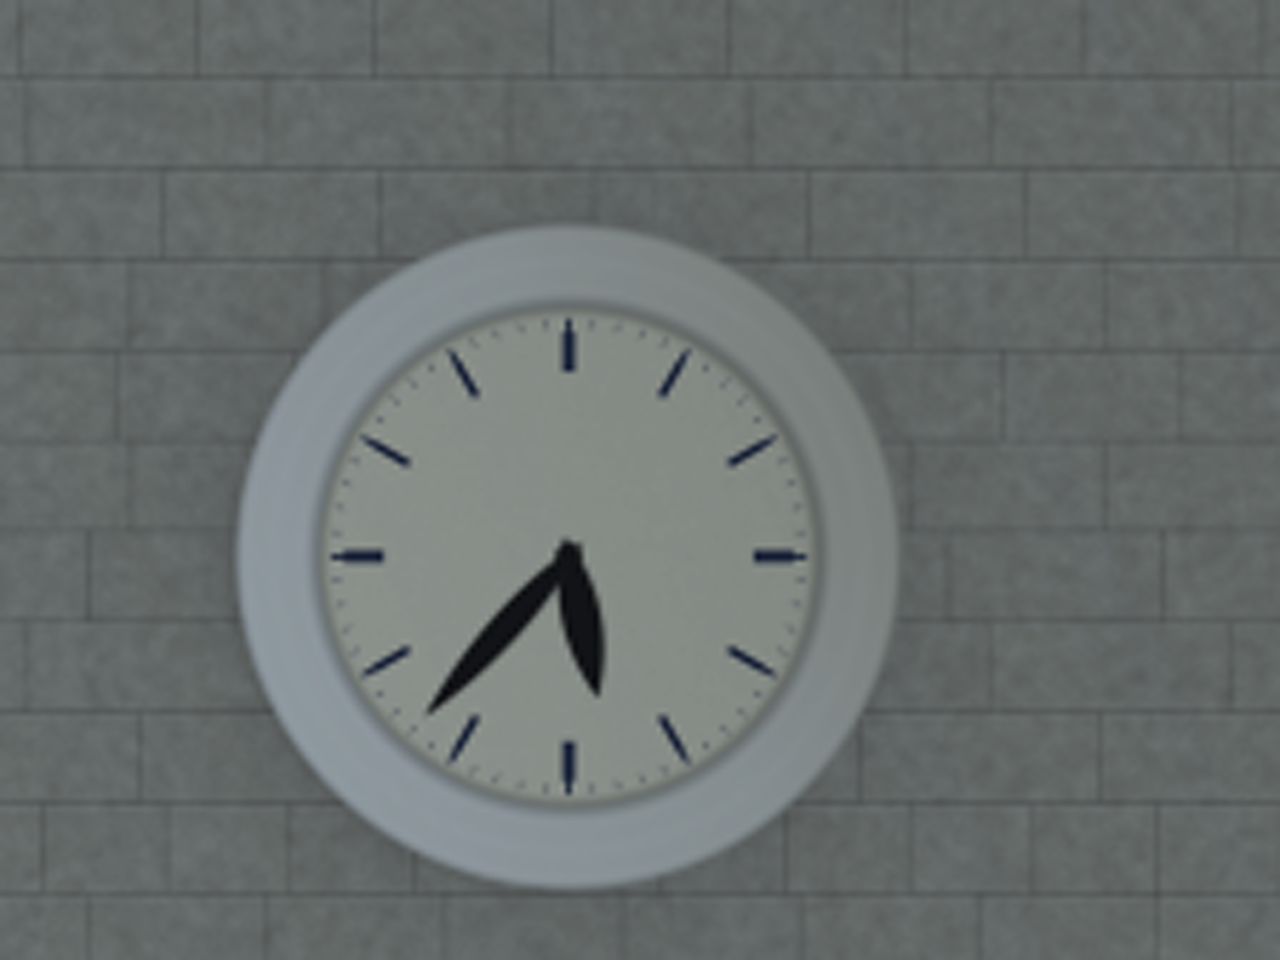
5:37
